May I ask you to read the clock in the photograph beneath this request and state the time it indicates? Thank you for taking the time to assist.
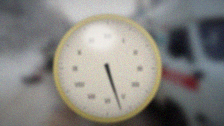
5:27
